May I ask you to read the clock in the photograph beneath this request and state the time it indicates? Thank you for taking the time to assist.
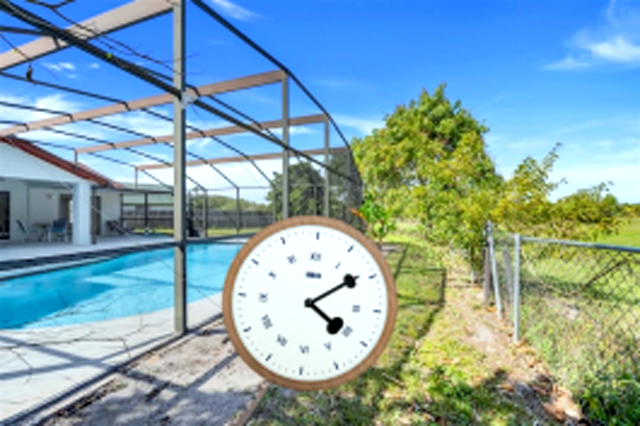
4:09
